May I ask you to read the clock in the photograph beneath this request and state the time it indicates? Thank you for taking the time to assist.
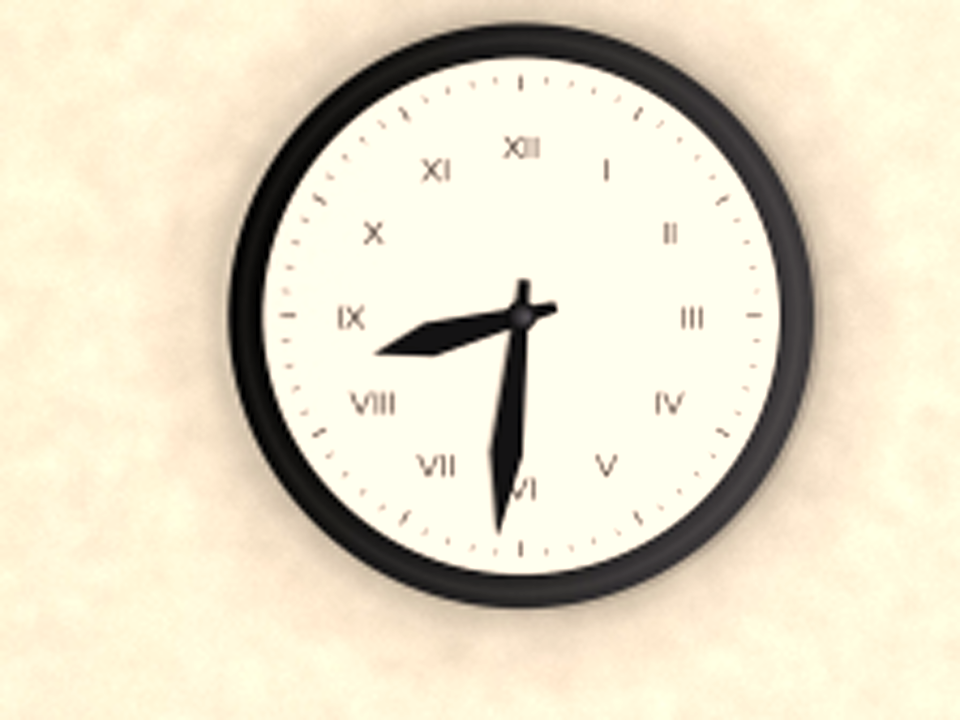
8:31
